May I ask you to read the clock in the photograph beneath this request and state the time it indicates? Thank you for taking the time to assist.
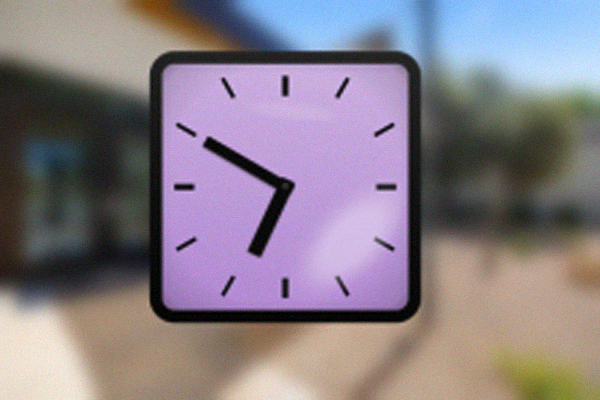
6:50
